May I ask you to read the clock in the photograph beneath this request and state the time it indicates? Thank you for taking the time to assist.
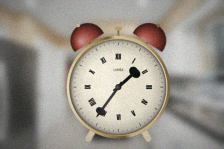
1:36
